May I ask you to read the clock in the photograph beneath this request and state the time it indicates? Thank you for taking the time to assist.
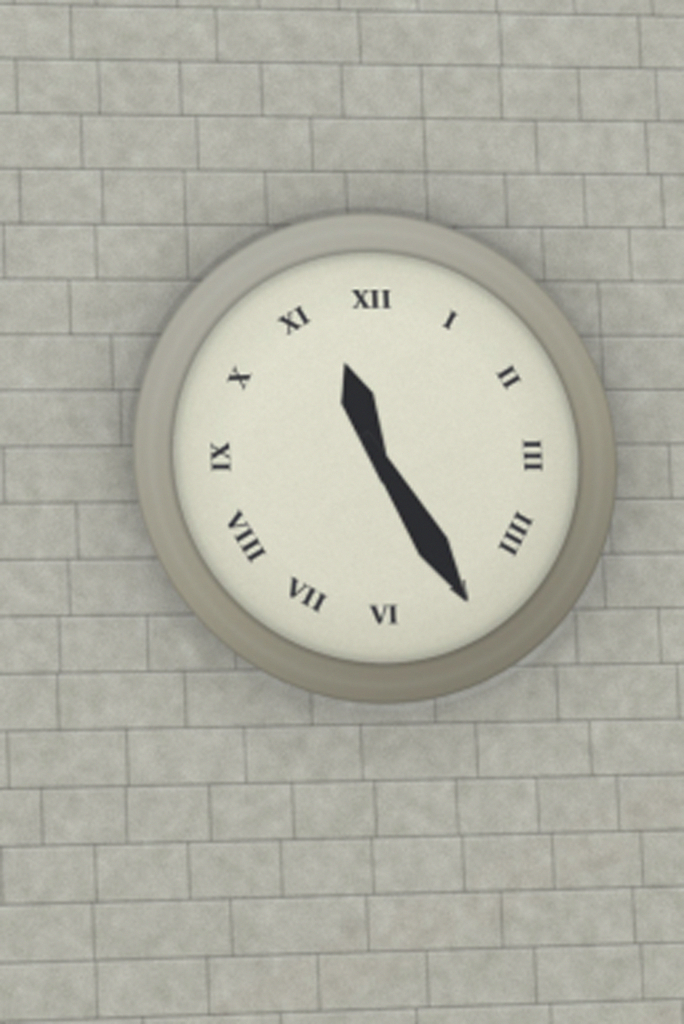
11:25
